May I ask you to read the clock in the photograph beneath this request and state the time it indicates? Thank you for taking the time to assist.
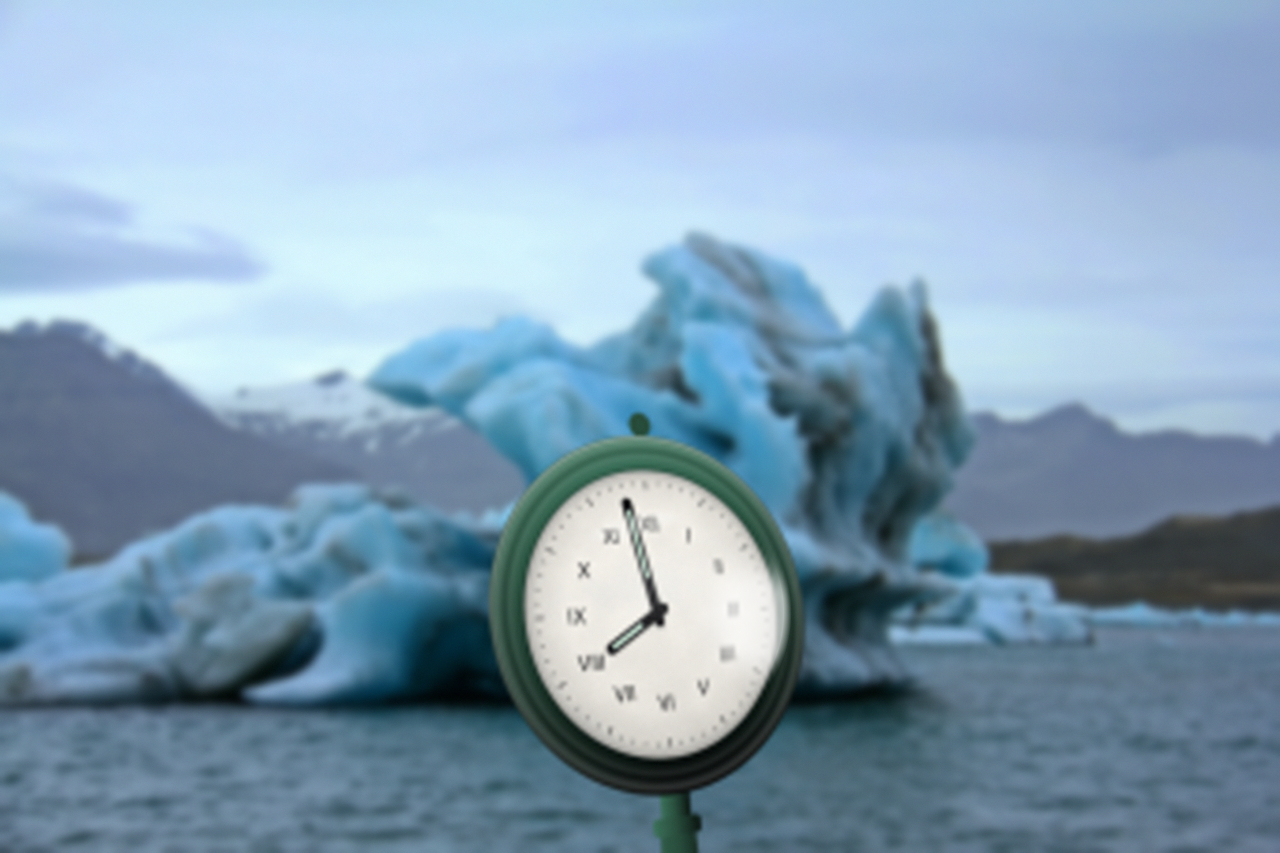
7:58
